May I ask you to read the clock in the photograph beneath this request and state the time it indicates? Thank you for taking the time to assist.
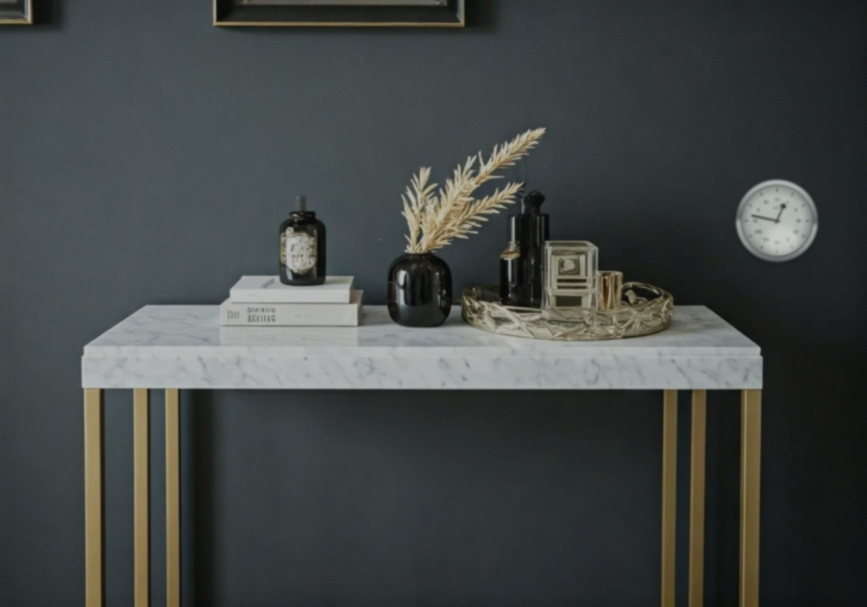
12:47
